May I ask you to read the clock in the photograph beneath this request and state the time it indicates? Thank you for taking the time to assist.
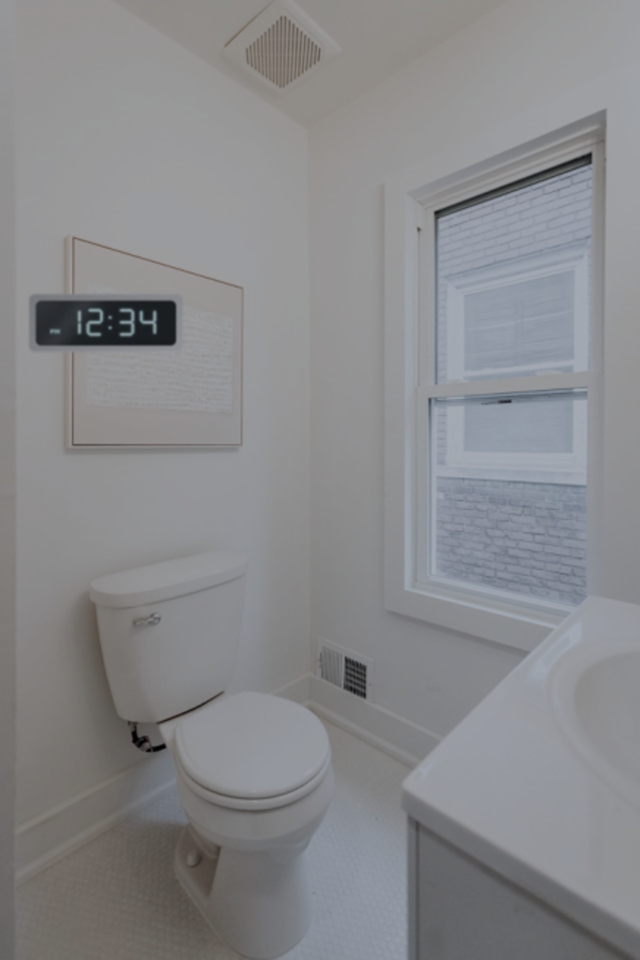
12:34
